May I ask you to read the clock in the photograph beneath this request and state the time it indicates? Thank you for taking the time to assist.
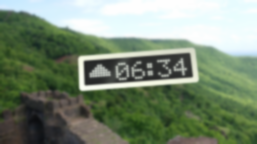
6:34
